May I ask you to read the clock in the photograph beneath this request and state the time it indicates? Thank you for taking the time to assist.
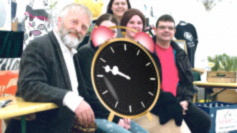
9:48
